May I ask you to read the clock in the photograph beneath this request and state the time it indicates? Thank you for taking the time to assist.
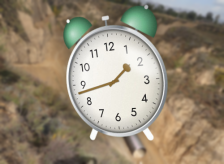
1:43
